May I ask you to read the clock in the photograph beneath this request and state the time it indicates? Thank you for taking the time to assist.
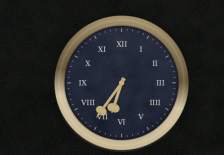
6:36
